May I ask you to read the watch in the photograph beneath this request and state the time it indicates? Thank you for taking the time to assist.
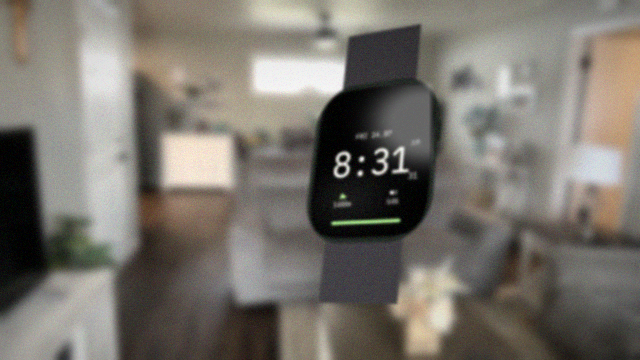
8:31
